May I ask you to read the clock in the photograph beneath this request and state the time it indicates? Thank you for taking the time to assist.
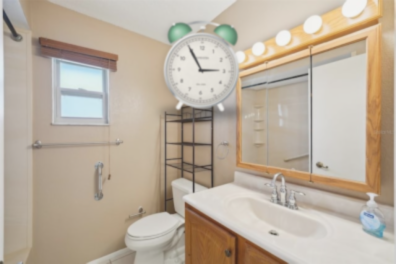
2:55
